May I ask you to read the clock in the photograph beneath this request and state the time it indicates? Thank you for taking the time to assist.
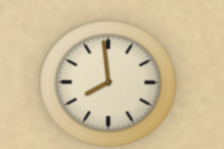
7:59
